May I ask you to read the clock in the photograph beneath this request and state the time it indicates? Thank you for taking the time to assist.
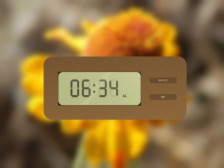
6:34
